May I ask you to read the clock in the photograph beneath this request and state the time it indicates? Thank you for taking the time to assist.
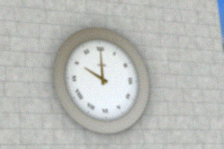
10:00
